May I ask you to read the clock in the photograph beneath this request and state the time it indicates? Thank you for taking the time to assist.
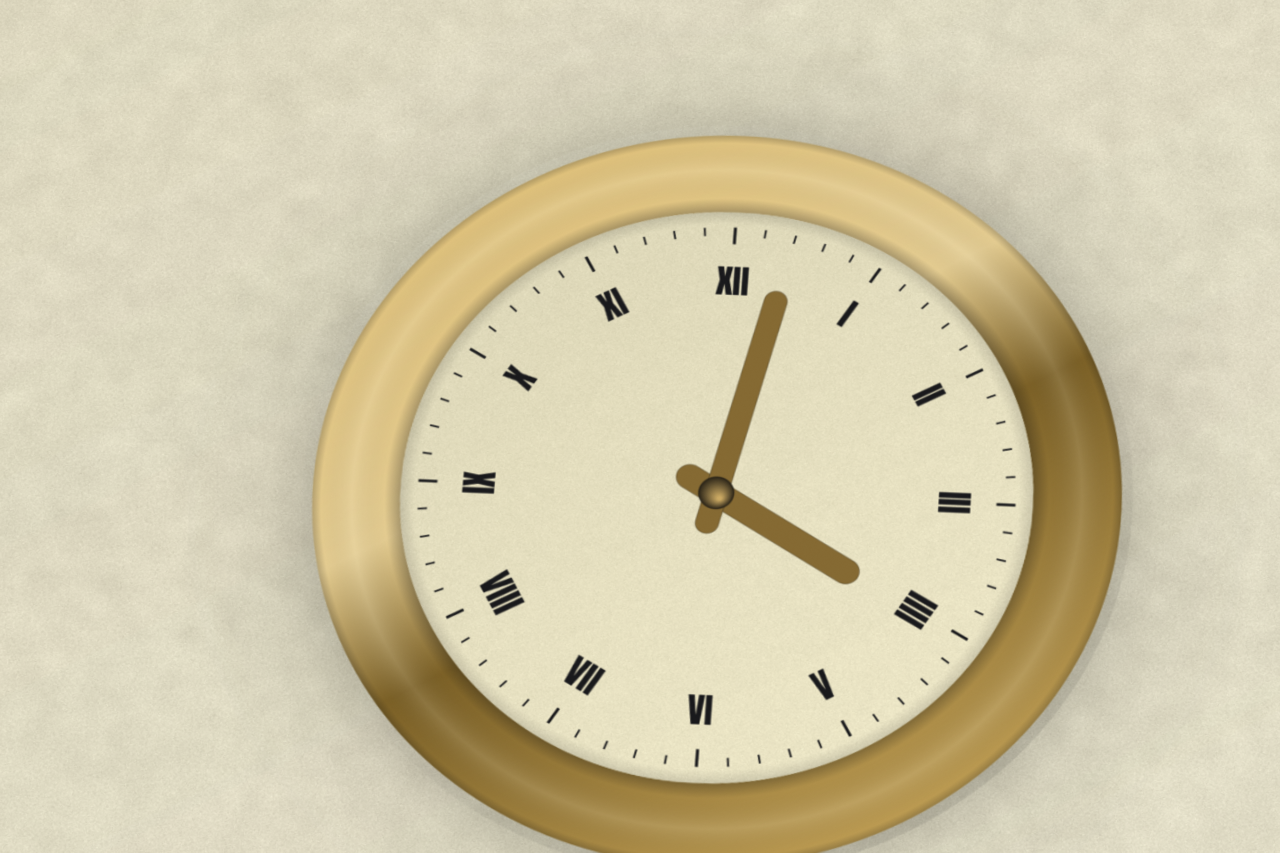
4:02
